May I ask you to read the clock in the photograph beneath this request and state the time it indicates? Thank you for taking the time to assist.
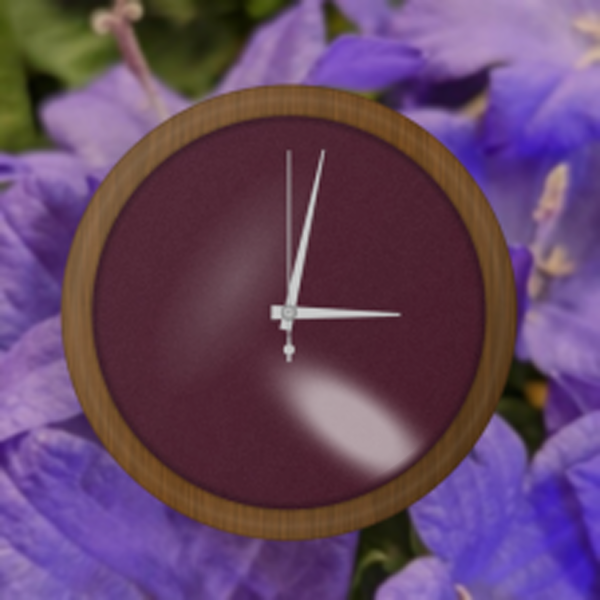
3:02:00
